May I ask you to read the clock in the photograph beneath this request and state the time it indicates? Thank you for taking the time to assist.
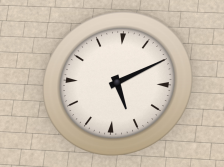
5:10
